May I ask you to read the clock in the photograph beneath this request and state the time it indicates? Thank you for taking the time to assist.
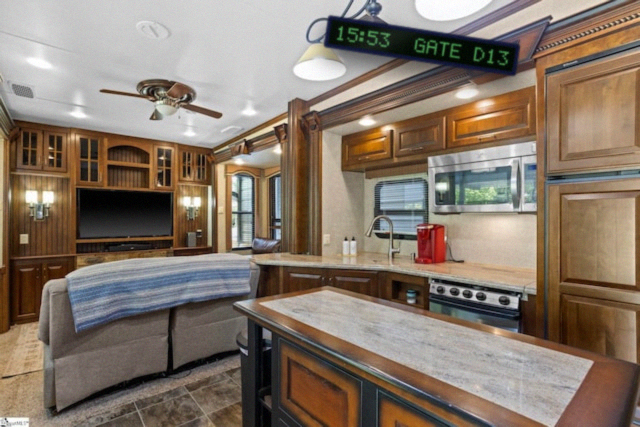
15:53
